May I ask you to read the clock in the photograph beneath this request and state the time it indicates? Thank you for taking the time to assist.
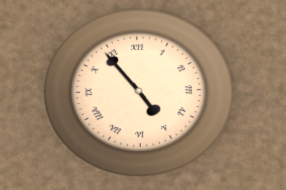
4:54
